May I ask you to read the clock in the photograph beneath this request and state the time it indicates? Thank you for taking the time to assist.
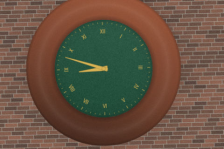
8:48
